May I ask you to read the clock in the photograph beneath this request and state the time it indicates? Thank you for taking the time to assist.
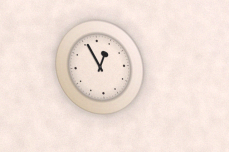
12:56
